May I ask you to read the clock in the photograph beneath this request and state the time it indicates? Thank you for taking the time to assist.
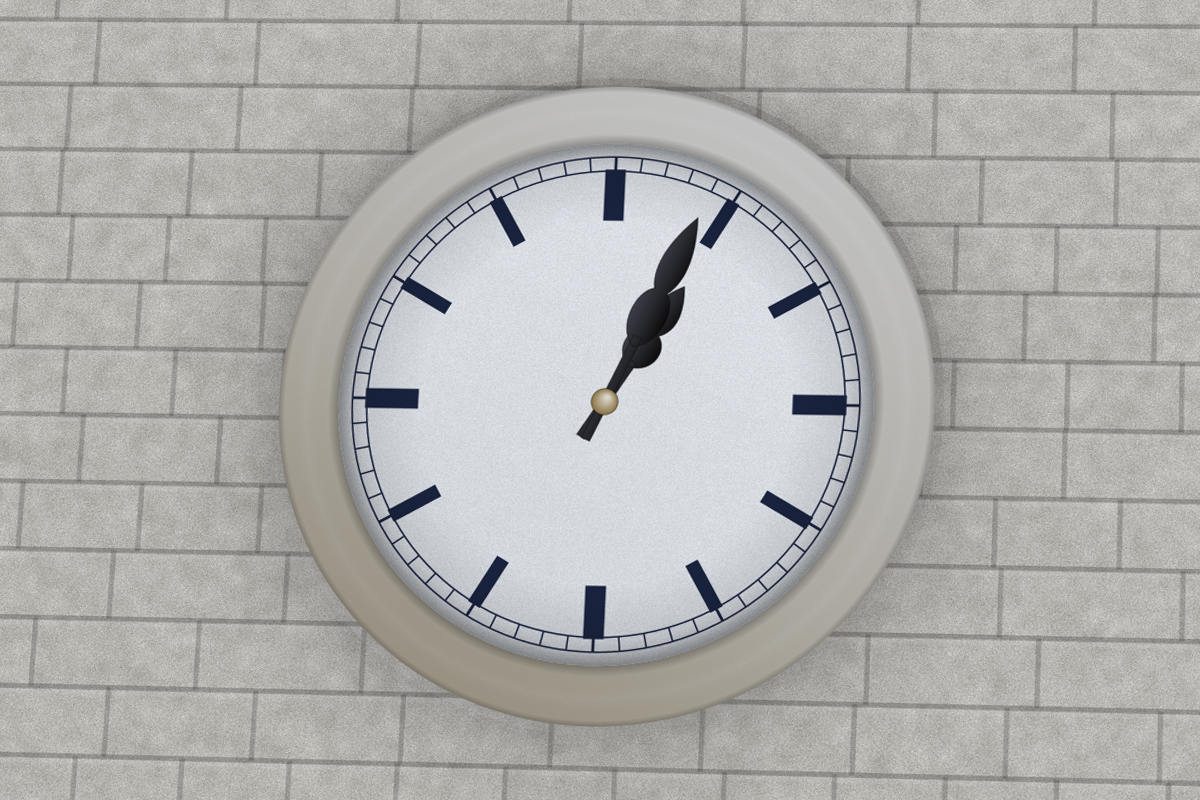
1:04
